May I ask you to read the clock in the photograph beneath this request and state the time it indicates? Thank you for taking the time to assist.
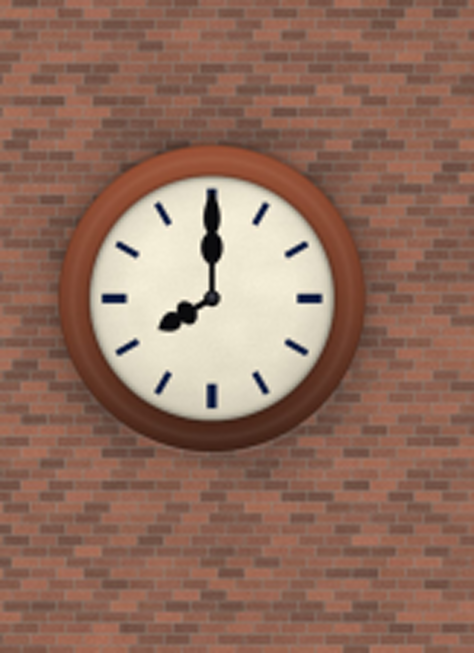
8:00
